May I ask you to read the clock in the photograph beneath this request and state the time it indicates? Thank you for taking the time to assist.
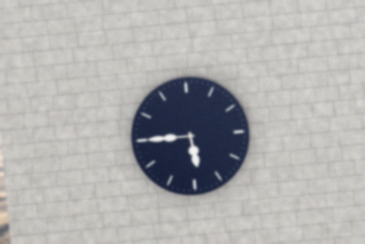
5:45
